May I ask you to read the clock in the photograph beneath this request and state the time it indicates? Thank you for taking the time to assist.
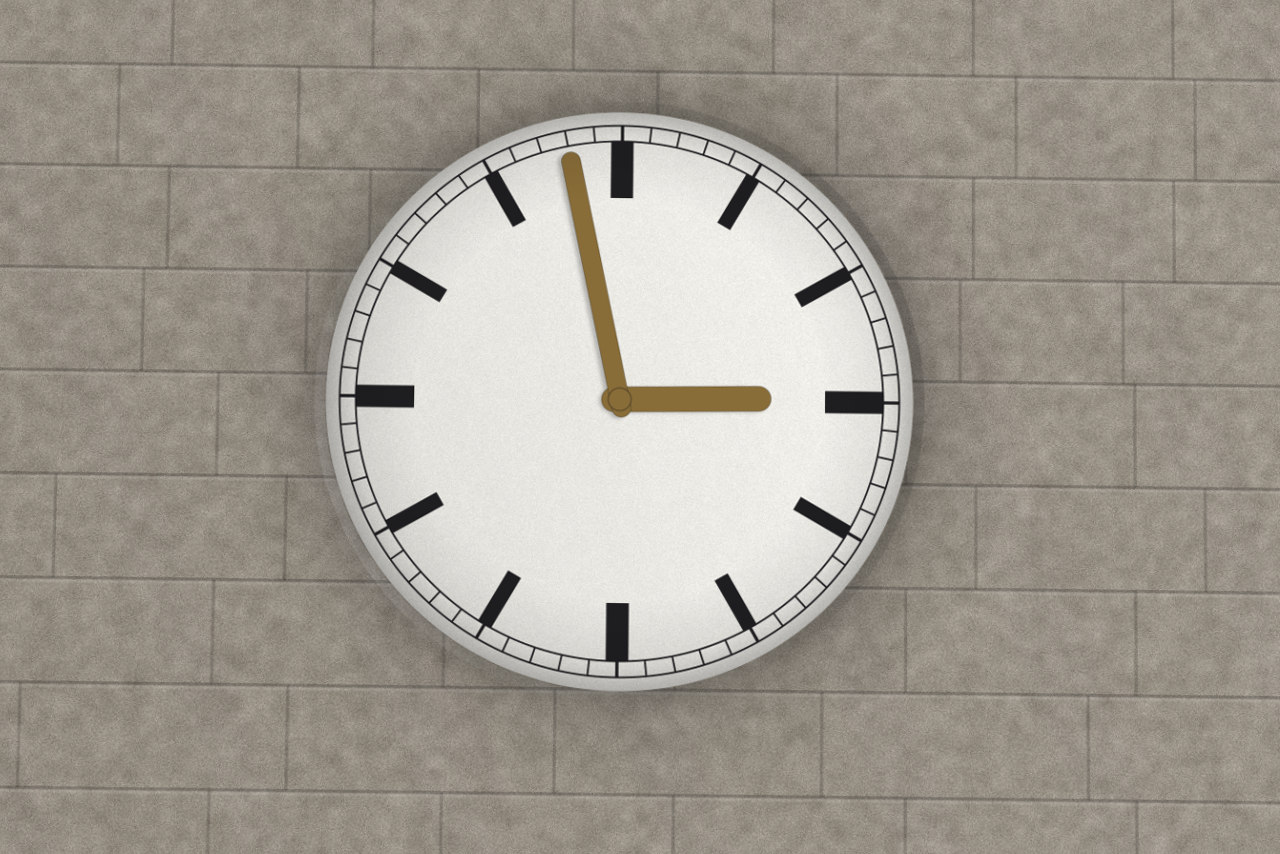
2:58
